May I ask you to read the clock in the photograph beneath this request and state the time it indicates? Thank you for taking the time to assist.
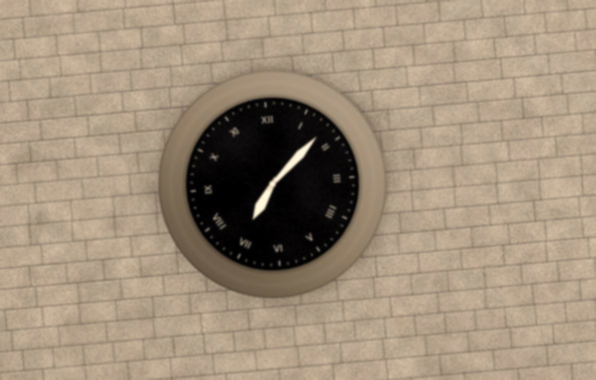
7:08
